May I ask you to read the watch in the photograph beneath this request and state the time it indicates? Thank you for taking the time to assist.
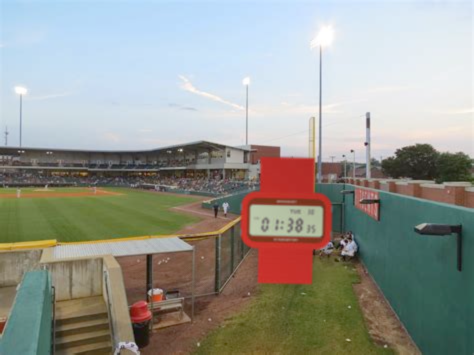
1:38
